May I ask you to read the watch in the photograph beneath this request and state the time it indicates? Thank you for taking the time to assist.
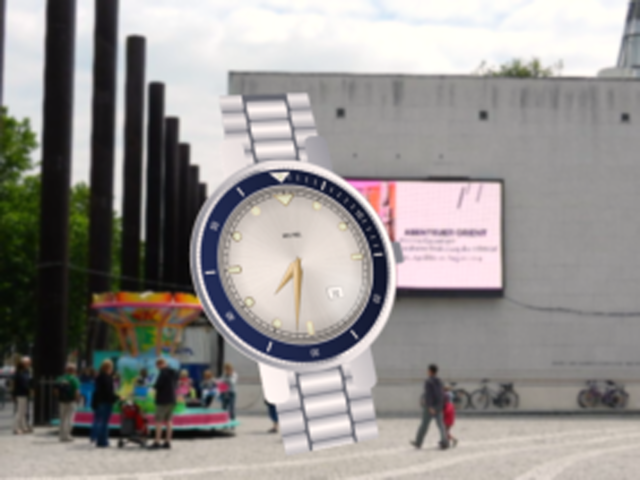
7:32
